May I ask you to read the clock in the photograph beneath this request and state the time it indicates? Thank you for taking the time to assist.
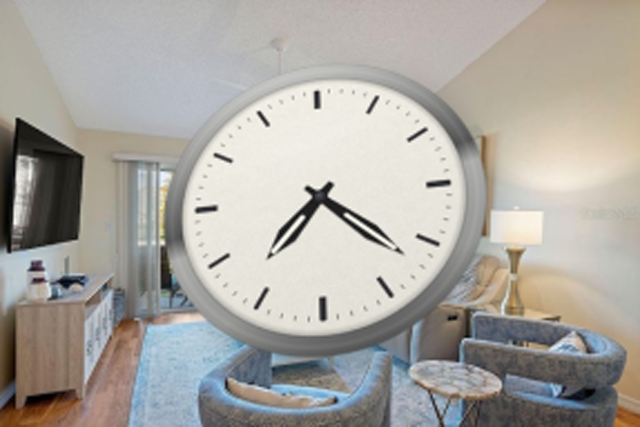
7:22
